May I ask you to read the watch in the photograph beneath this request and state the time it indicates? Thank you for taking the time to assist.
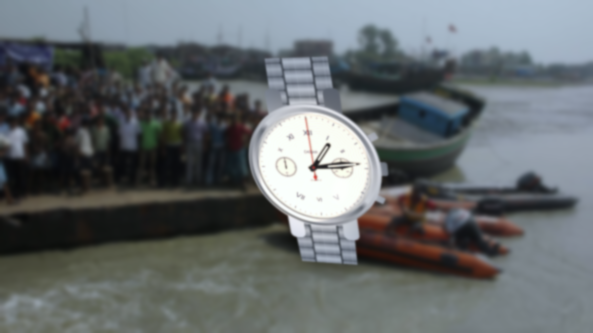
1:14
